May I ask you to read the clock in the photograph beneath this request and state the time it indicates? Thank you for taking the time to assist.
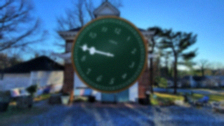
8:44
